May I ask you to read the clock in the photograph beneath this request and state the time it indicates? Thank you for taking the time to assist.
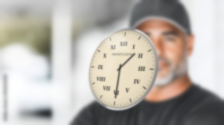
1:30
